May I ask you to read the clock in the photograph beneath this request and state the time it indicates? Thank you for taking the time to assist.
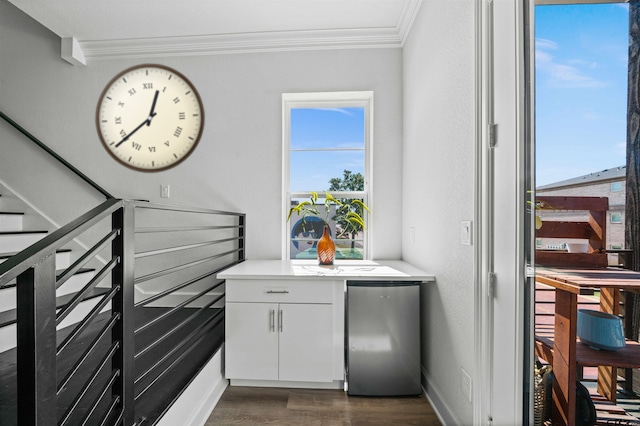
12:39
